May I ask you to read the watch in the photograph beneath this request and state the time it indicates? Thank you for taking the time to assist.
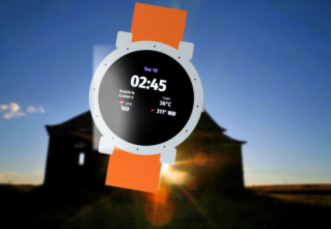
2:45
